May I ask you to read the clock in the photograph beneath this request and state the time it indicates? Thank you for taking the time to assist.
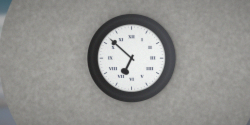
6:52
